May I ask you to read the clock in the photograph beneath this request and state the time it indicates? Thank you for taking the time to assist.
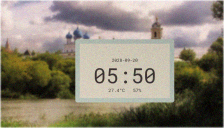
5:50
